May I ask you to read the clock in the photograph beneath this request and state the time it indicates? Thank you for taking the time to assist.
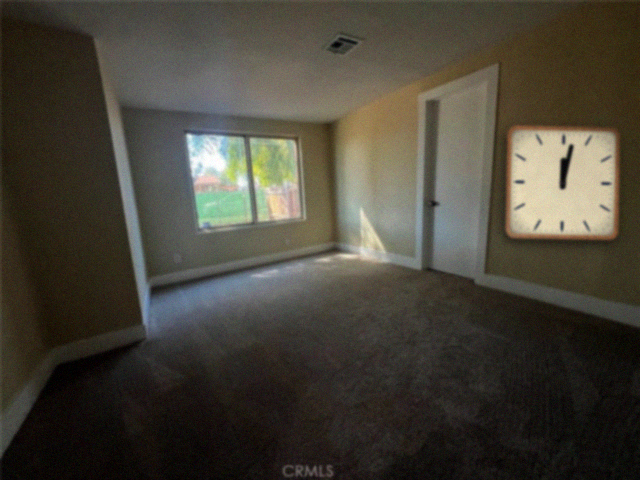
12:02
